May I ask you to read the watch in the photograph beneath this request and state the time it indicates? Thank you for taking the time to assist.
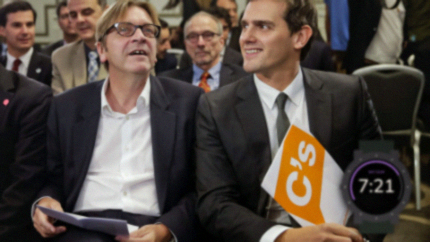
7:21
